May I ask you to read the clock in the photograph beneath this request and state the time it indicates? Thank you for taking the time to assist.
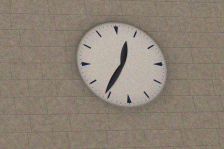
12:36
